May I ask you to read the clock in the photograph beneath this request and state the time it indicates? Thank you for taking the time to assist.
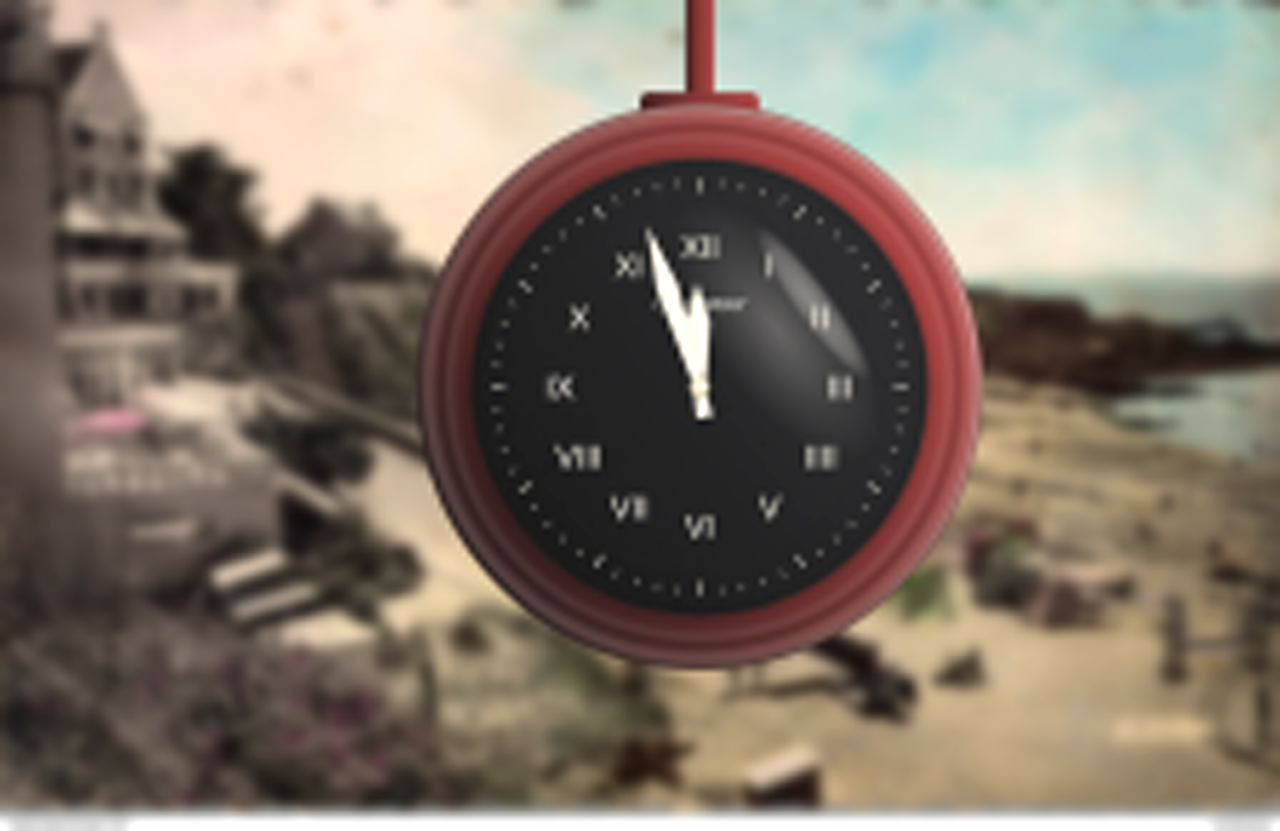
11:57
